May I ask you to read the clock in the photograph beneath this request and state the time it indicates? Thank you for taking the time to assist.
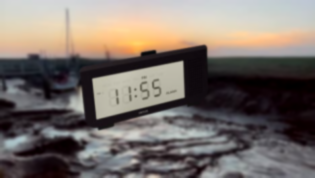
11:55
